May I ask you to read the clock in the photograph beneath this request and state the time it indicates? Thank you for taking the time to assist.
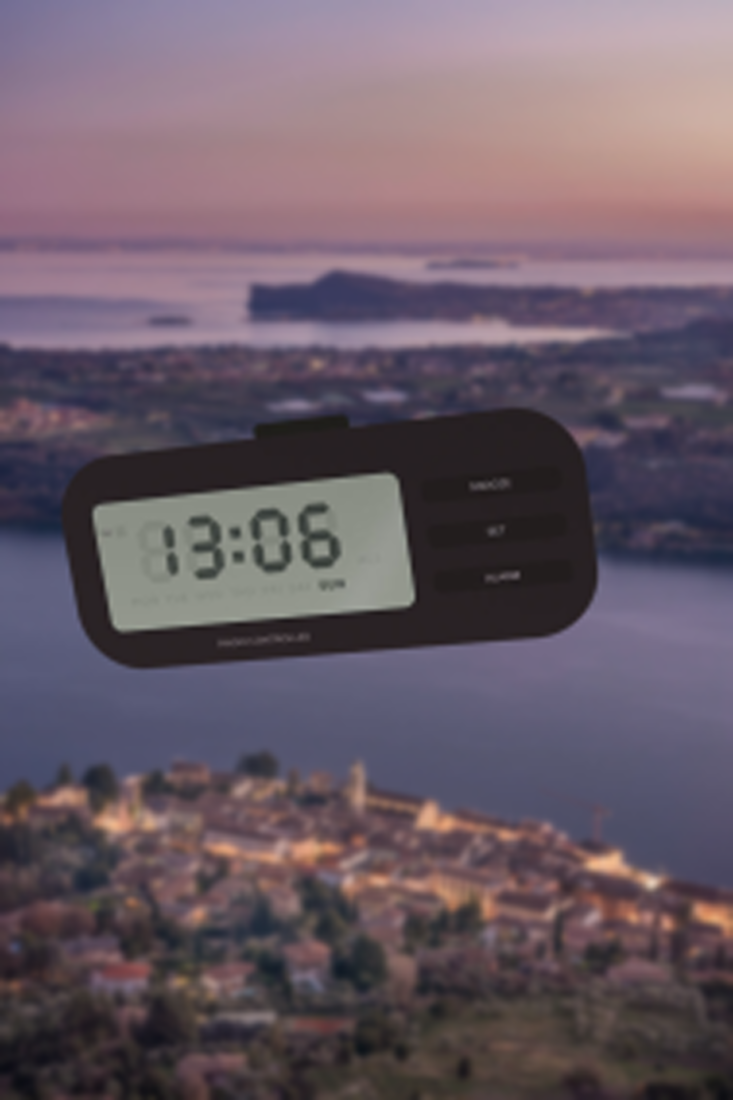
13:06
